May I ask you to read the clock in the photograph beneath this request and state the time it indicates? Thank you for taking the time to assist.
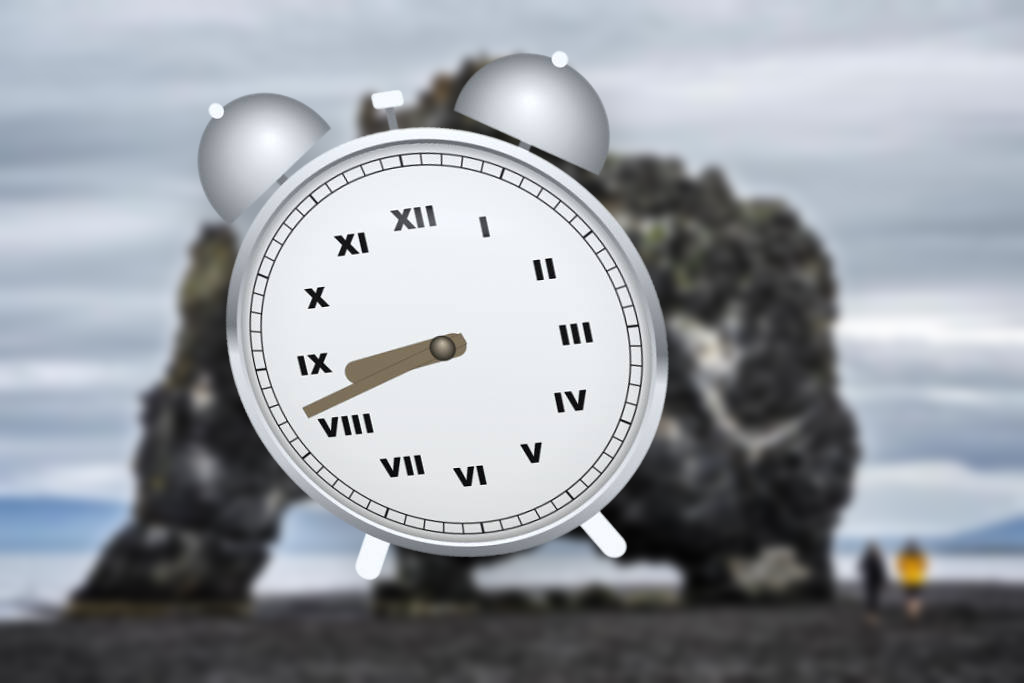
8:42
